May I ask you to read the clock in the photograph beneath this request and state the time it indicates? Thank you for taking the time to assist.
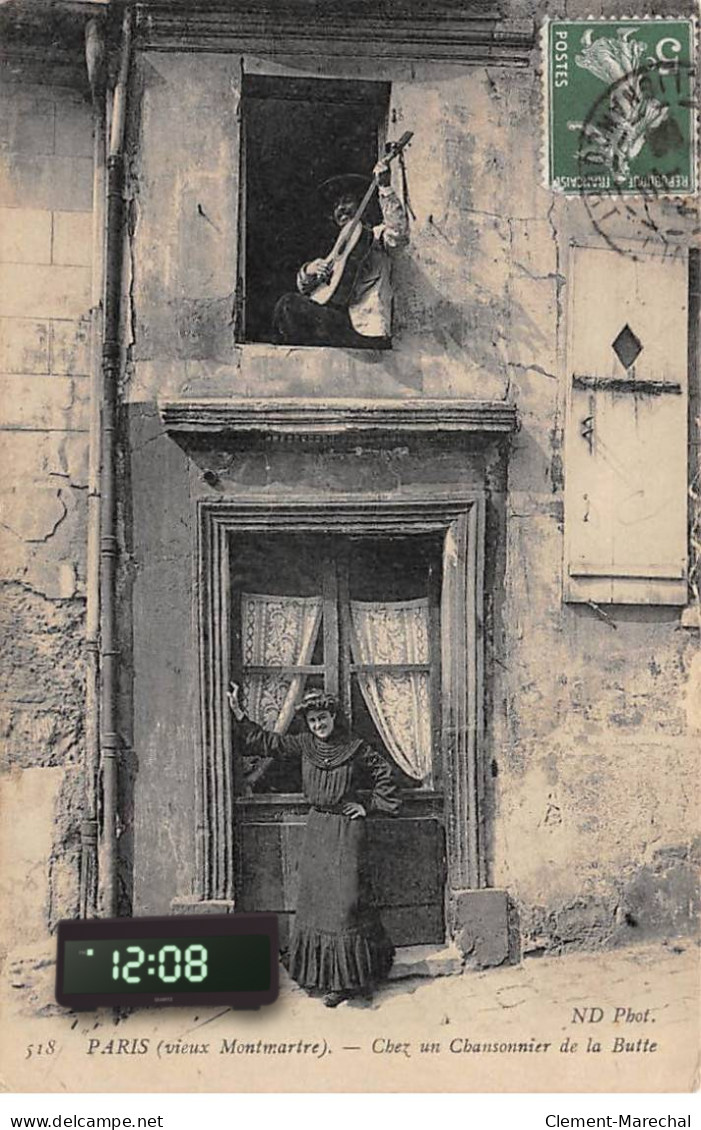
12:08
